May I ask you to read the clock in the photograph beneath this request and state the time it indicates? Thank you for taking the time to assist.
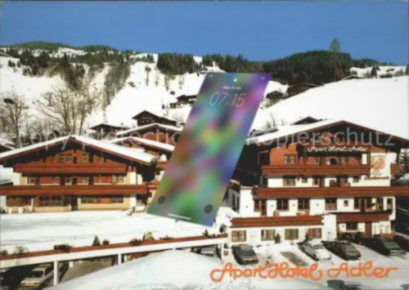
7:15
